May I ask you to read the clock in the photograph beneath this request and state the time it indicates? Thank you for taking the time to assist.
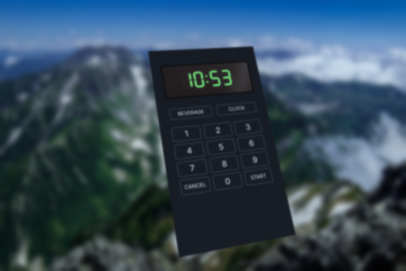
10:53
